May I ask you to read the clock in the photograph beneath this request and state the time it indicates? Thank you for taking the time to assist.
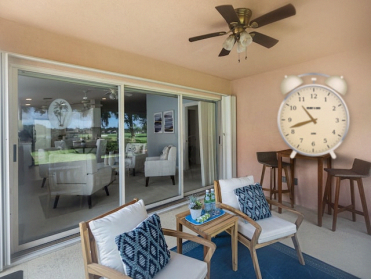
10:42
